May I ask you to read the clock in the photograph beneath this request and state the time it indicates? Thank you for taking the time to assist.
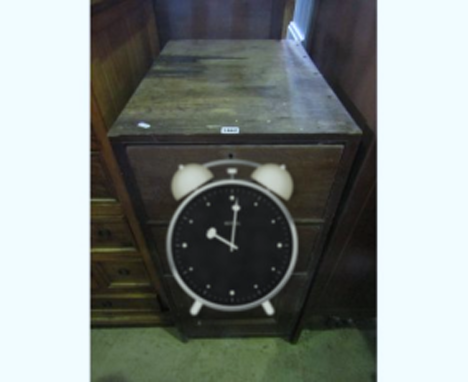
10:01
